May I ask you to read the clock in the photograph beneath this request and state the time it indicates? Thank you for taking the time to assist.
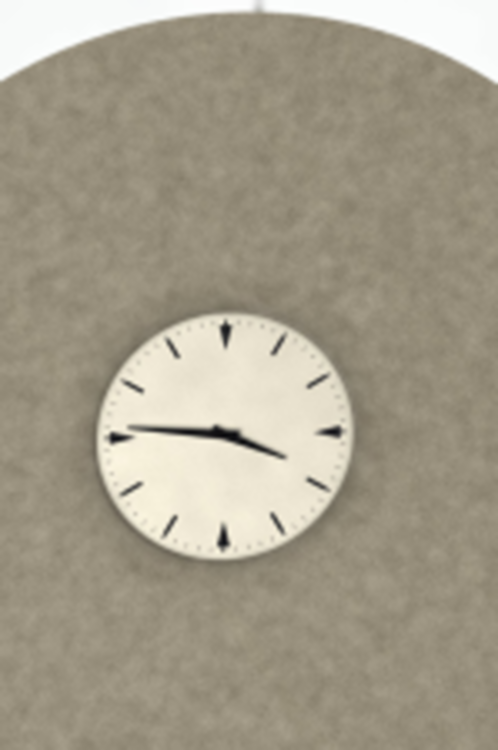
3:46
